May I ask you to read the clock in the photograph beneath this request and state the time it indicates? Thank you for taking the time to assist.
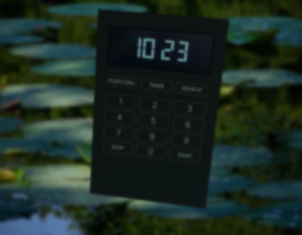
10:23
